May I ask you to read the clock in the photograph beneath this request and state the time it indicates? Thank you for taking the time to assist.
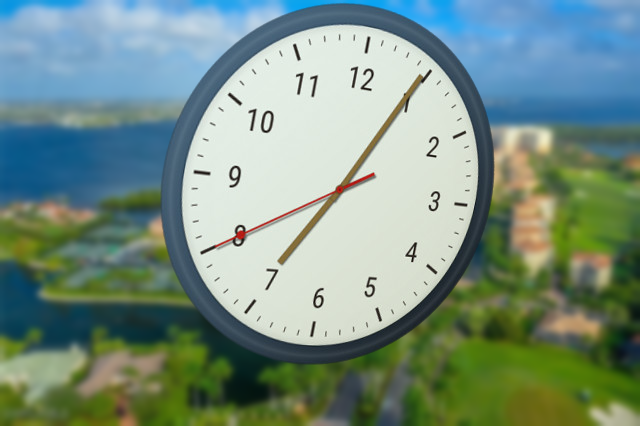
7:04:40
